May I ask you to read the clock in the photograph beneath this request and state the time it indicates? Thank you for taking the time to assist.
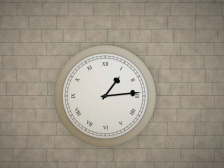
1:14
